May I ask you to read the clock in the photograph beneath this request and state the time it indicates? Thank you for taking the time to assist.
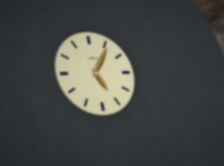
5:06
